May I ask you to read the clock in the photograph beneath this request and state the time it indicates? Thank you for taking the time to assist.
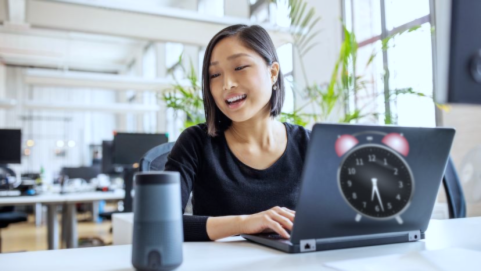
6:28
